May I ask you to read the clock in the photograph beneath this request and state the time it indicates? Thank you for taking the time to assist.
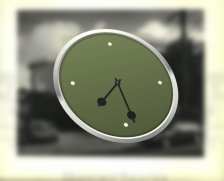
7:28
